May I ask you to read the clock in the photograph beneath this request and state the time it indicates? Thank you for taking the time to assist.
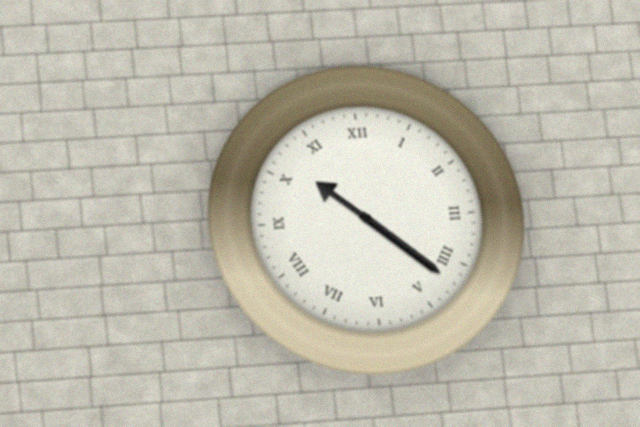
10:22
